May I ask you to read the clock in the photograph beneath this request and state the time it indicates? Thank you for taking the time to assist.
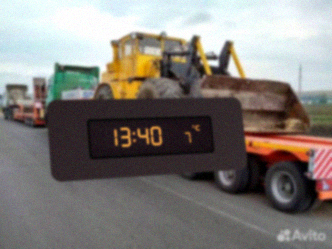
13:40
